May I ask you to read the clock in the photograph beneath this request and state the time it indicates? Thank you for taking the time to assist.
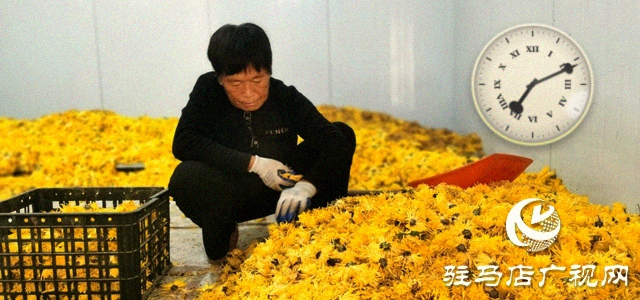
7:11
